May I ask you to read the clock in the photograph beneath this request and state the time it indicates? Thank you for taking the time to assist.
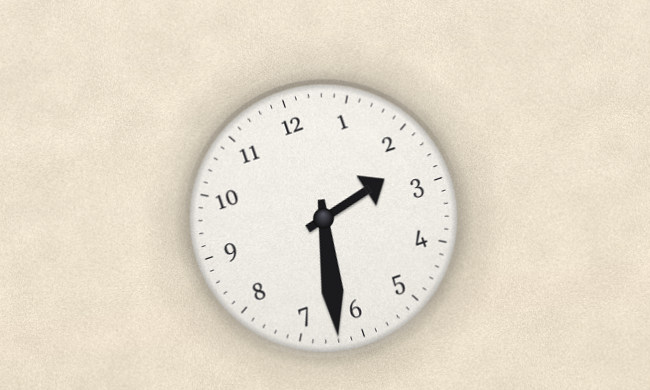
2:32
